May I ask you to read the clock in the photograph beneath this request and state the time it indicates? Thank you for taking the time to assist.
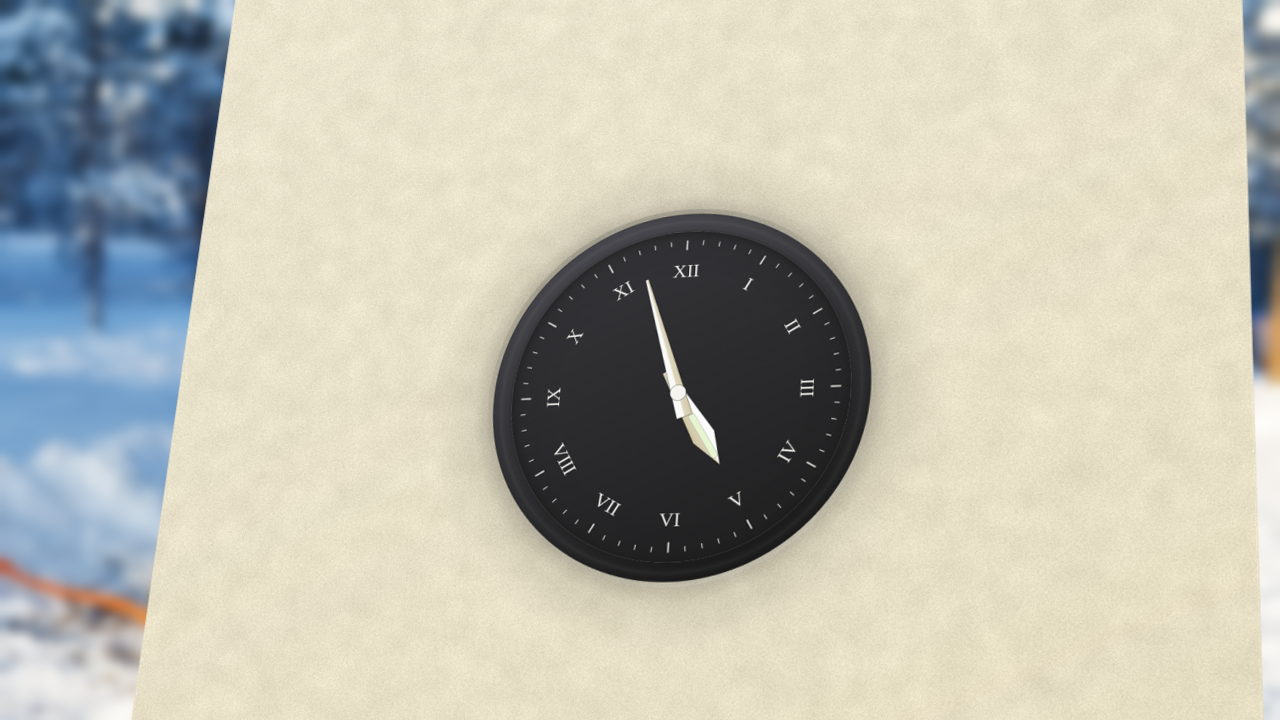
4:57
